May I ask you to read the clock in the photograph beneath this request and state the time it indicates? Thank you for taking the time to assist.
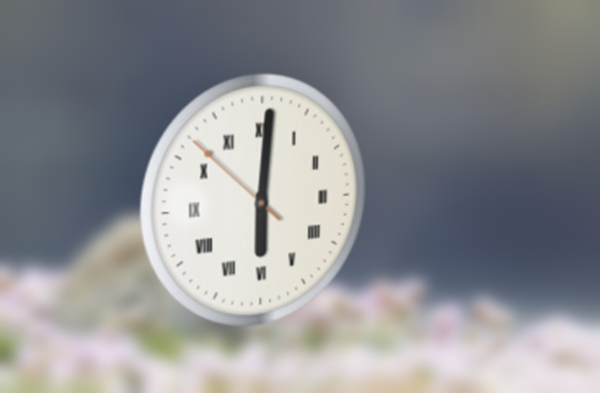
6:00:52
